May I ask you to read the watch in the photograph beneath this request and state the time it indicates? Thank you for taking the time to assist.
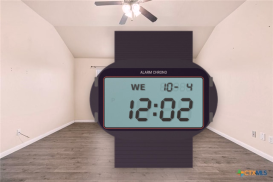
12:02
